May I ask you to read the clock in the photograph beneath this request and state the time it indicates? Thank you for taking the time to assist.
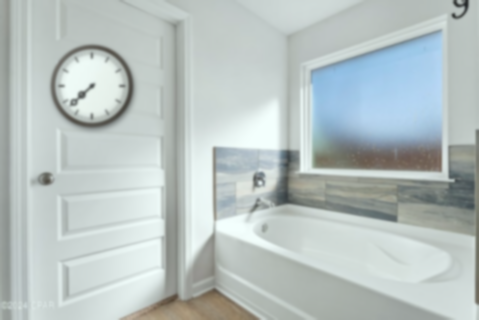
7:38
